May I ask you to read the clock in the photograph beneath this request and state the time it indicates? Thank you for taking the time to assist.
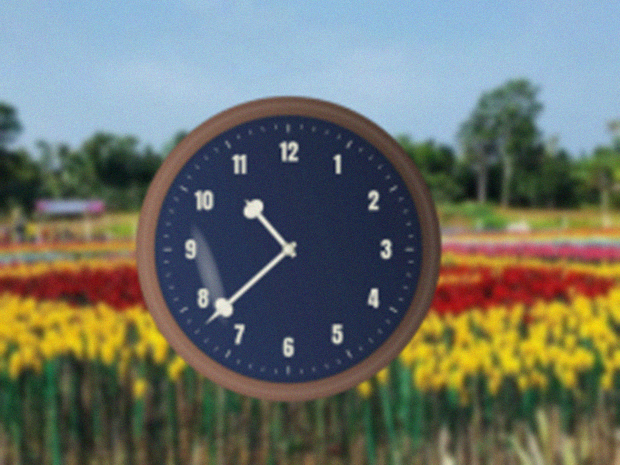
10:38
